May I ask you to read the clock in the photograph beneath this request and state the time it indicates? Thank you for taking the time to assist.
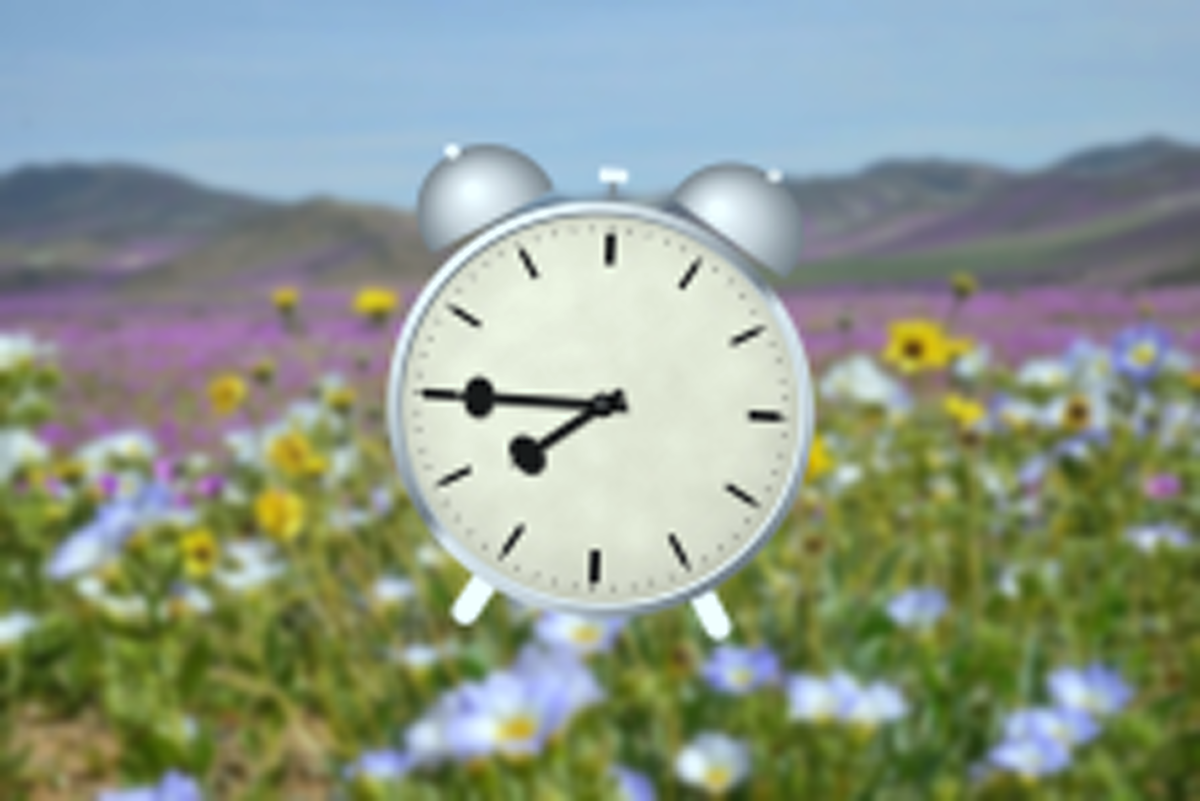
7:45
